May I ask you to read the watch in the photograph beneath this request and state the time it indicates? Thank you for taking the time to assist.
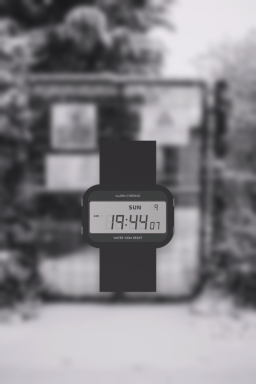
19:44:07
